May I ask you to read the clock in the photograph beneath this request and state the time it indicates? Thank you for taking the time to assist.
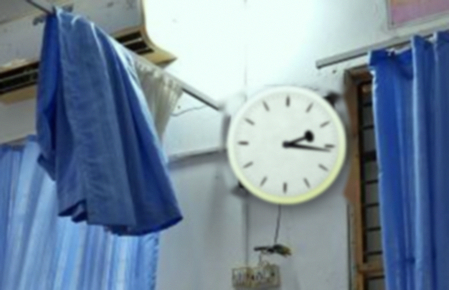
2:16
